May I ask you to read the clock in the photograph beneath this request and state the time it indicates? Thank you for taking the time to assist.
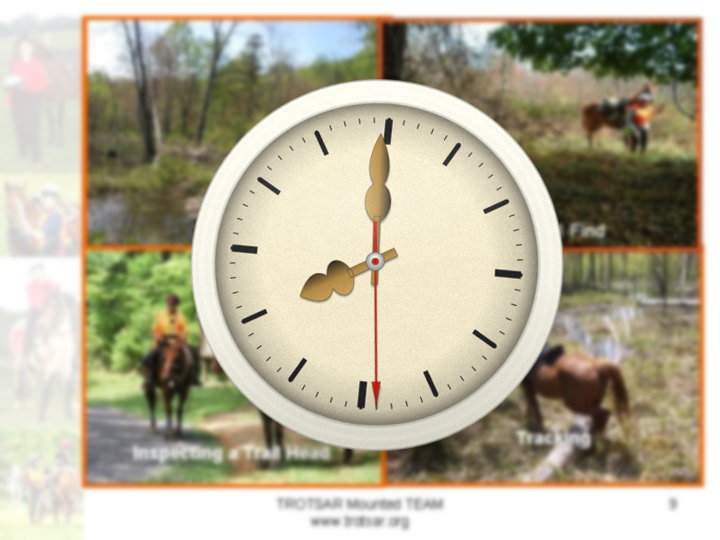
7:59:29
